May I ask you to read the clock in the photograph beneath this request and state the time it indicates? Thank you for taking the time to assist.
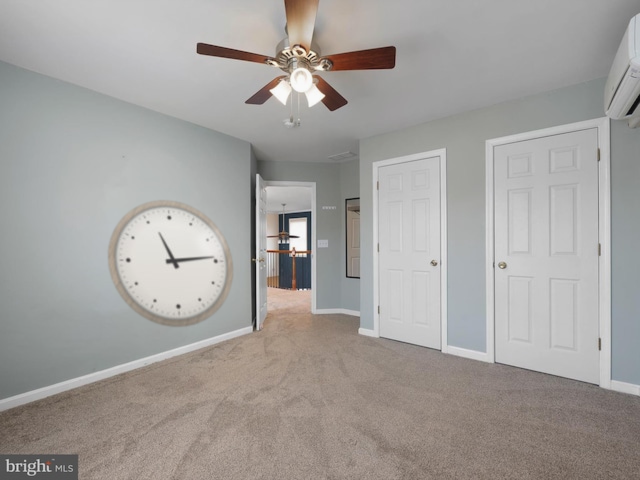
11:14
